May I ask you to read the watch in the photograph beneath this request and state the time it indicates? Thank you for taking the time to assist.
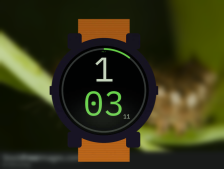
1:03
